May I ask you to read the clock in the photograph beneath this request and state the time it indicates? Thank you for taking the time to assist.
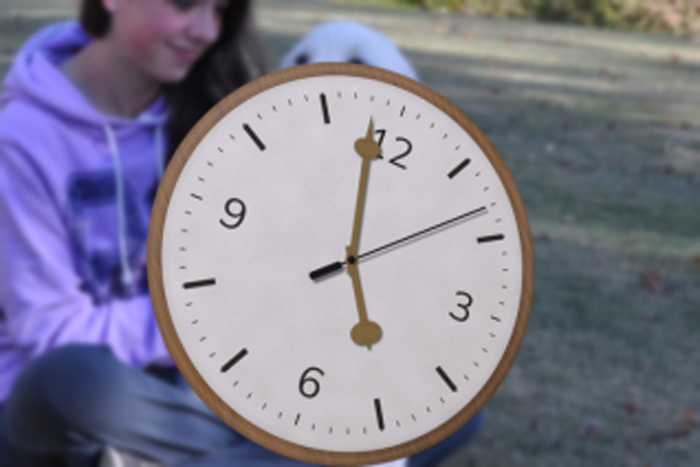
4:58:08
